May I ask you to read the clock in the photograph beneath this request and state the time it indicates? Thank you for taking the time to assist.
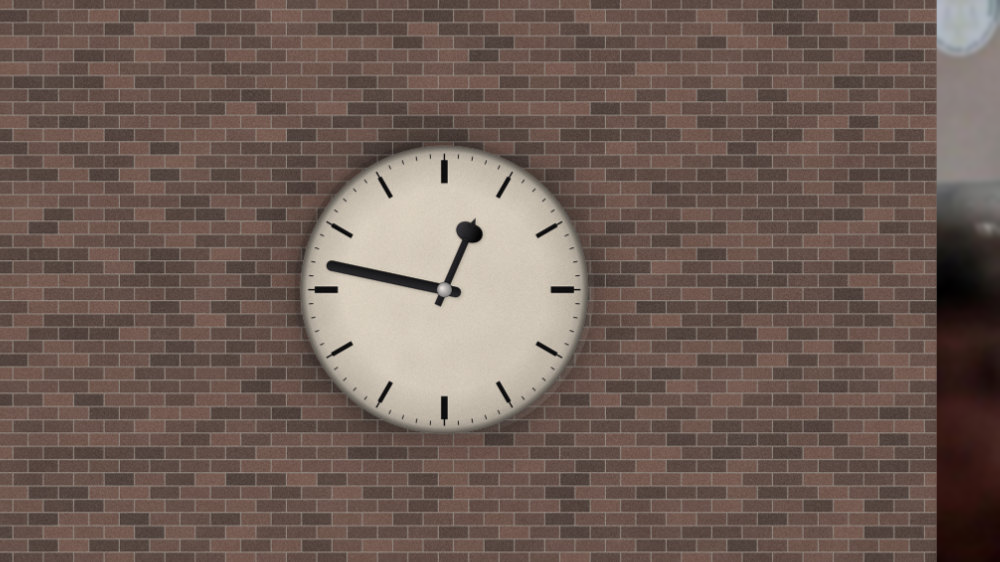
12:47
